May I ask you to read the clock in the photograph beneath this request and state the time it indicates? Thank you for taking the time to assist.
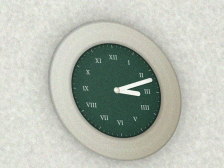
3:12
